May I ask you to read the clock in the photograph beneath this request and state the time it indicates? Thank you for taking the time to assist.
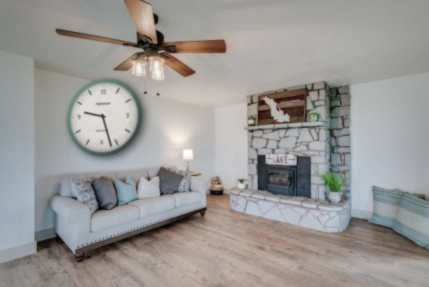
9:27
